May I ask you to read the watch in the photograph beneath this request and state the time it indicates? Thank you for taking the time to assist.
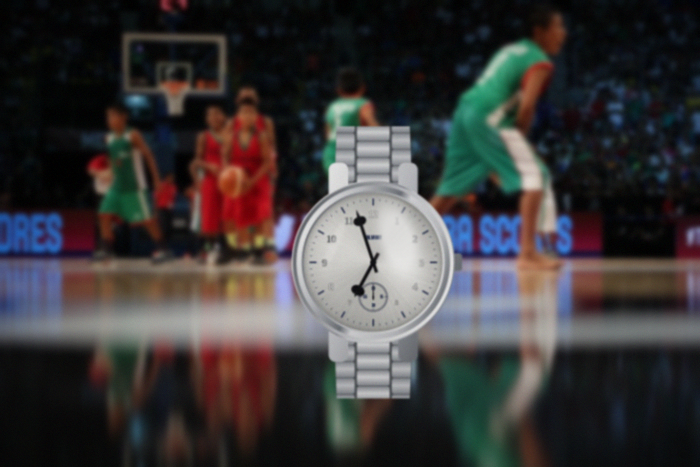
6:57
